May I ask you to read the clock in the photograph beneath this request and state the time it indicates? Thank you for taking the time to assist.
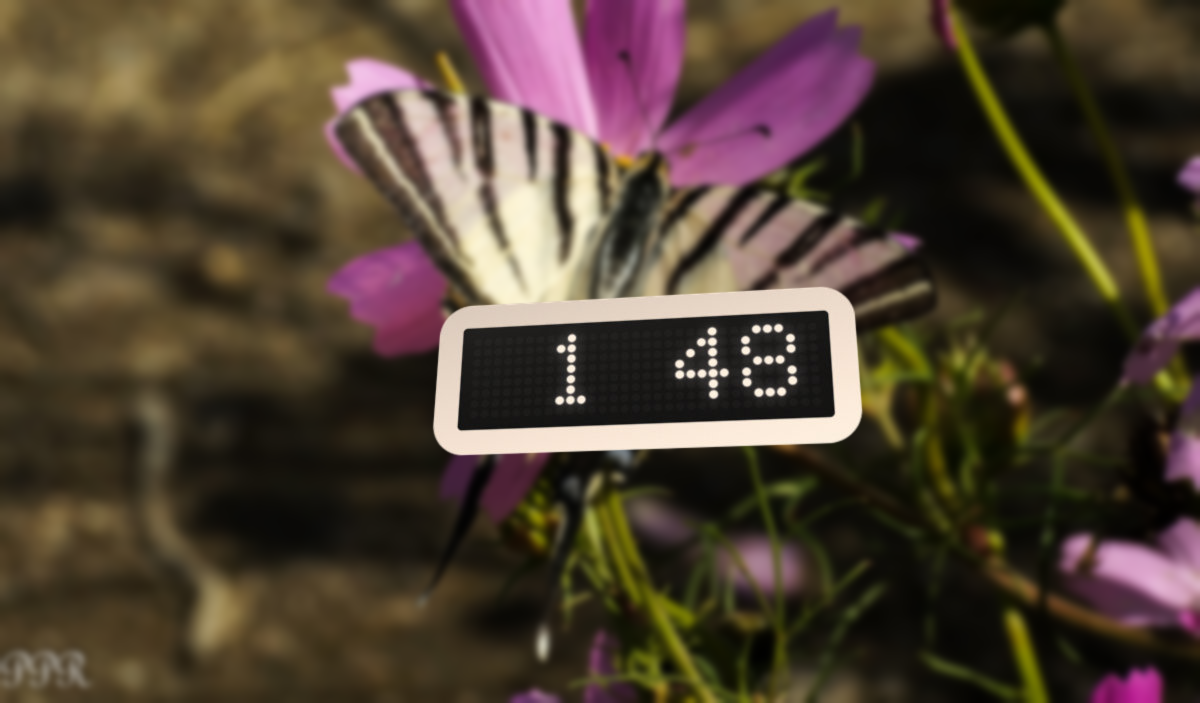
1:48
